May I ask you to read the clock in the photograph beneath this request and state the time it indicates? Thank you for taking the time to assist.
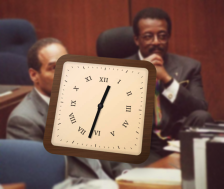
12:32
